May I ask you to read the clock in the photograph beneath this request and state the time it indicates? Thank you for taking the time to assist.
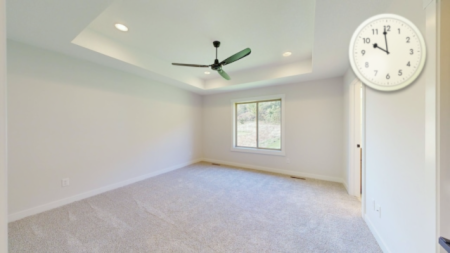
9:59
